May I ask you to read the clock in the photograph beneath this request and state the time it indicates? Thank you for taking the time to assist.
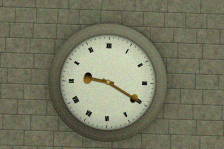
9:20
